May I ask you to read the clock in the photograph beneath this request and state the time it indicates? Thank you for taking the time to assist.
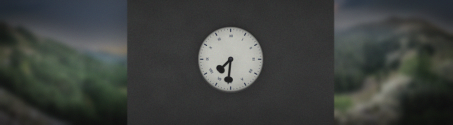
7:31
